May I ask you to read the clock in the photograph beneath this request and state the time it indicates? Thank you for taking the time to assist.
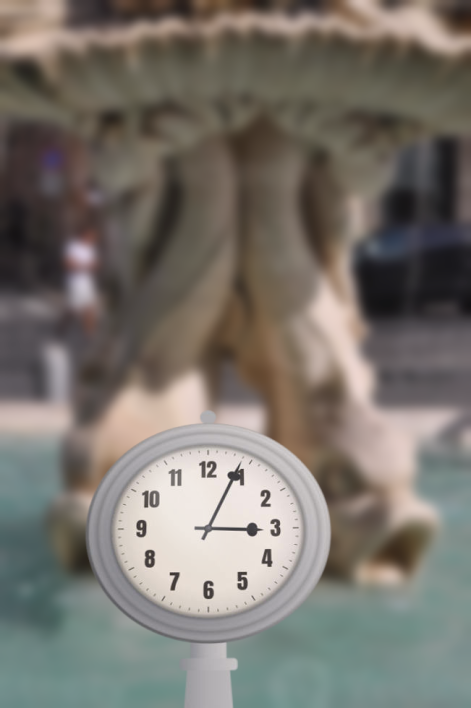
3:04
